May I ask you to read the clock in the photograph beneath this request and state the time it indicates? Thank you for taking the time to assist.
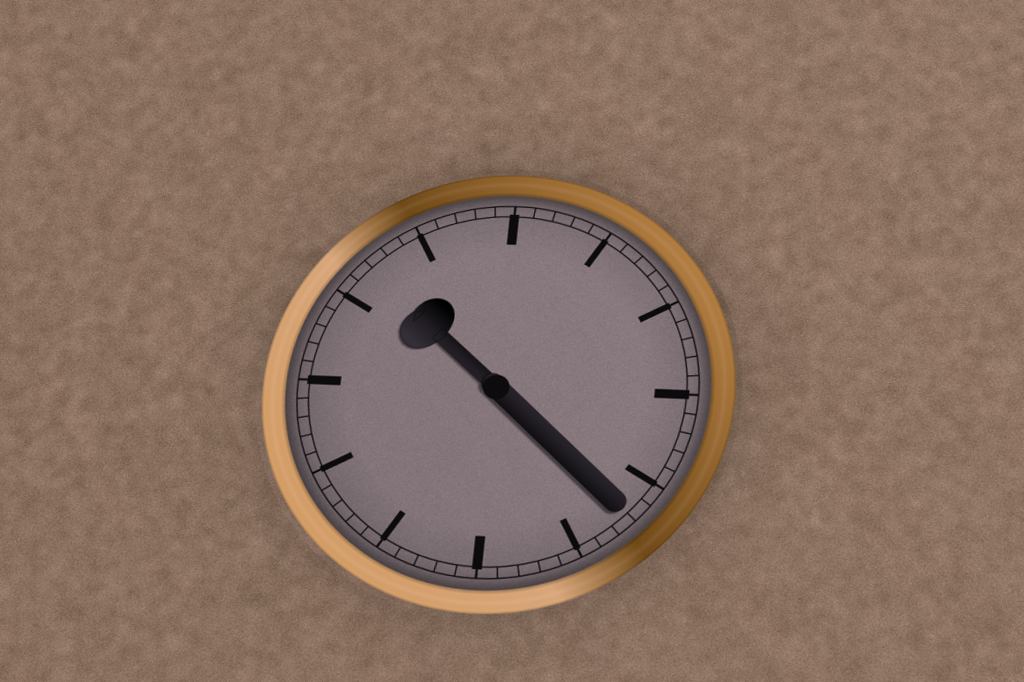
10:22
